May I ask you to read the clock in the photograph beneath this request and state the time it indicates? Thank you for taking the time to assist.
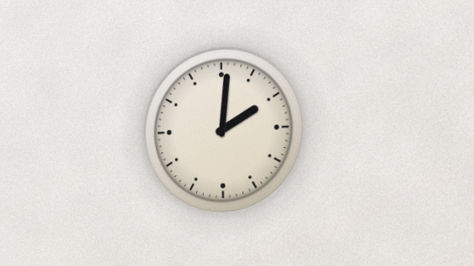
2:01
